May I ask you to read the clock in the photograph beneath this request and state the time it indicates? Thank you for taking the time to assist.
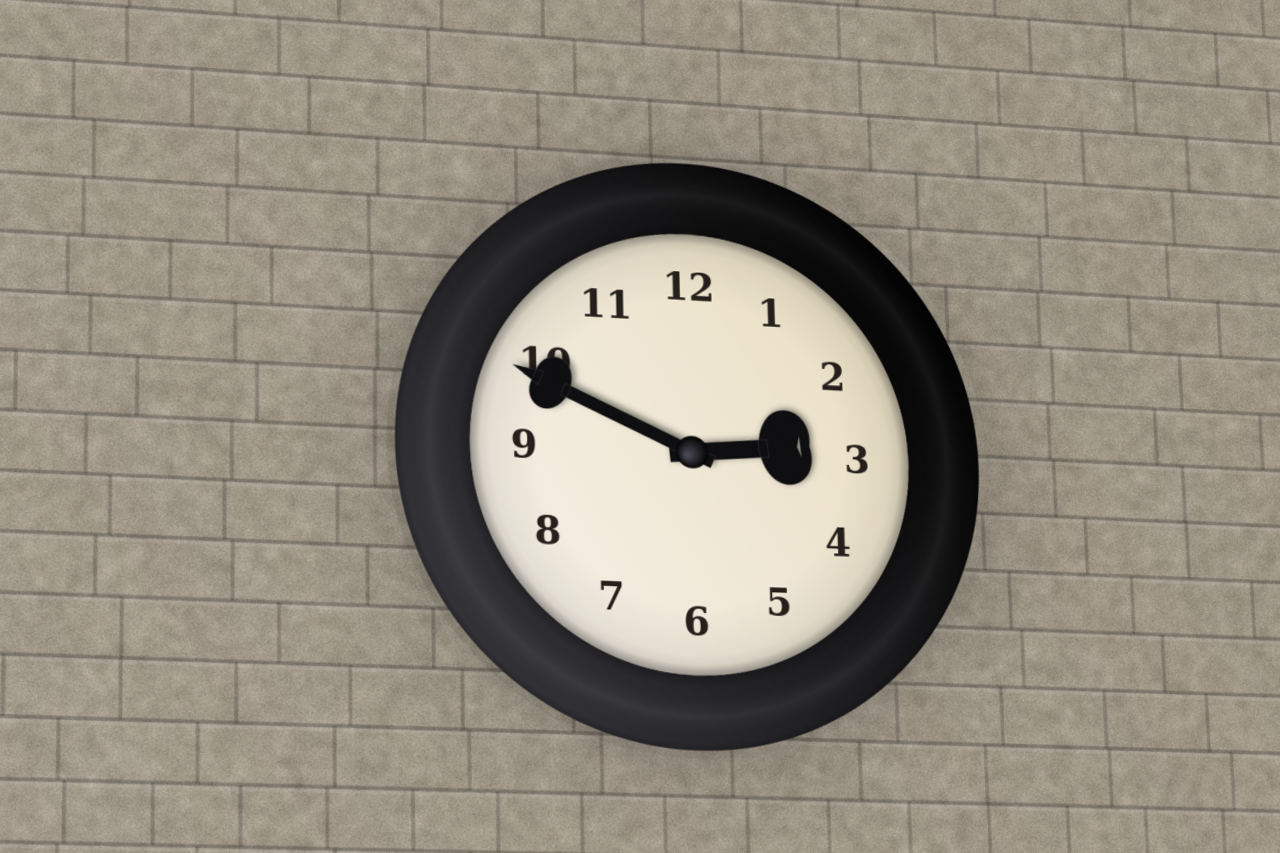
2:49
